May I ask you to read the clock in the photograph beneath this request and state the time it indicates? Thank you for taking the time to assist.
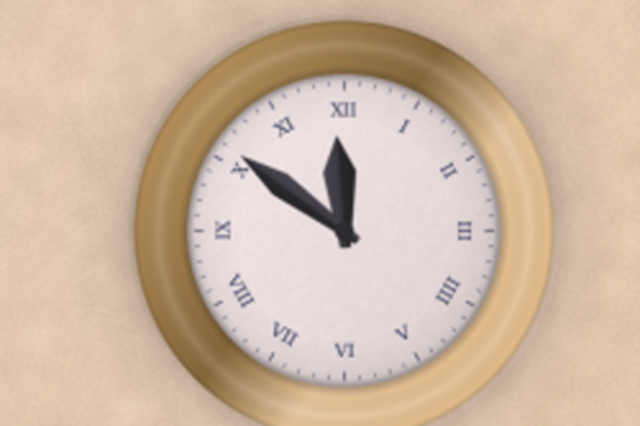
11:51
